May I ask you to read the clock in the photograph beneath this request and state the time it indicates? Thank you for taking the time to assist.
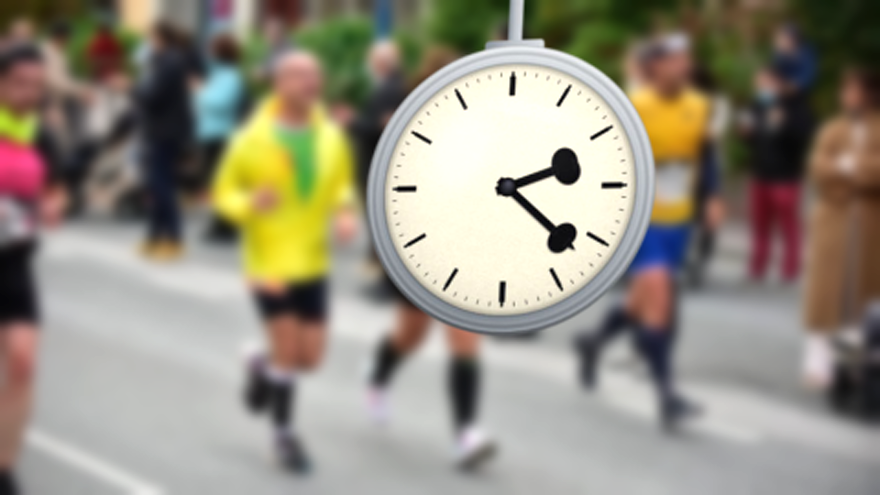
2:22
